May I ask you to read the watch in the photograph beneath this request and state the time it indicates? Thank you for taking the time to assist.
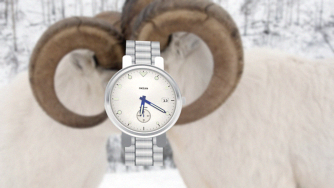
6:20
